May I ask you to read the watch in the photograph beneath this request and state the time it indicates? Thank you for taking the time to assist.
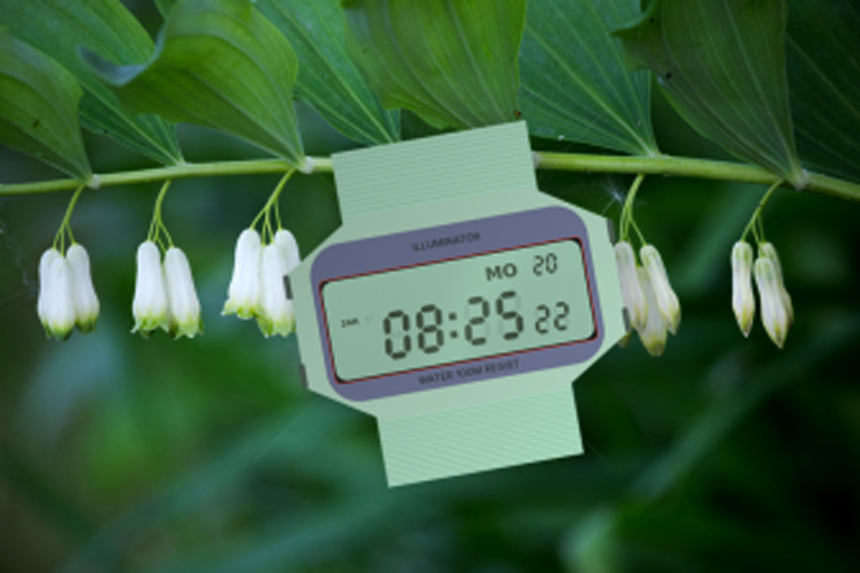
8:25:22
